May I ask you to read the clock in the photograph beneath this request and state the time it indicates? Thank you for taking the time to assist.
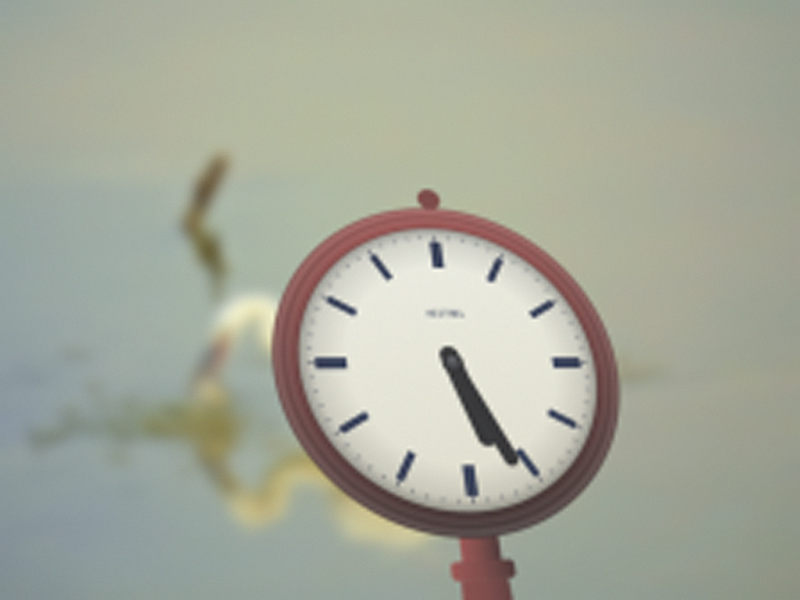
5:26
